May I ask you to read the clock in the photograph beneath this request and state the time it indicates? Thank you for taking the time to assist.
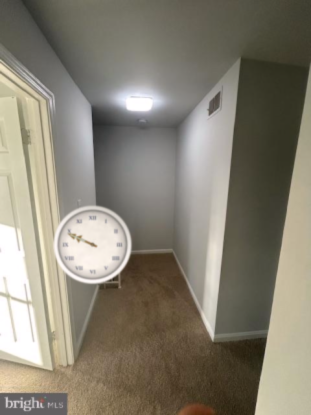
9:49
